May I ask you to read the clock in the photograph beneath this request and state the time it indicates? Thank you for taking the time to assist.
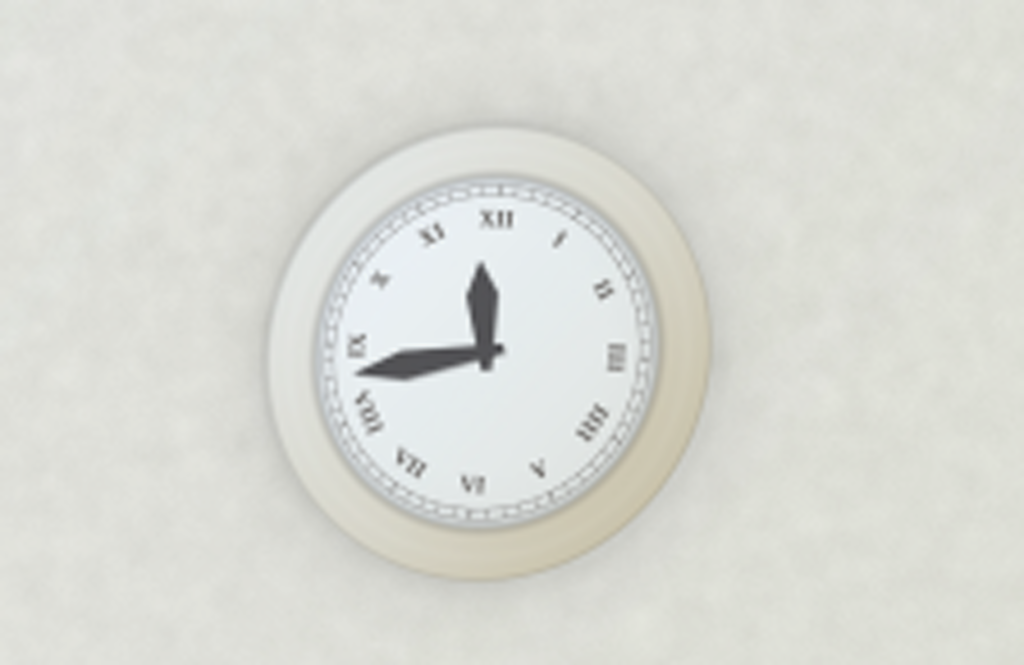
11:43
